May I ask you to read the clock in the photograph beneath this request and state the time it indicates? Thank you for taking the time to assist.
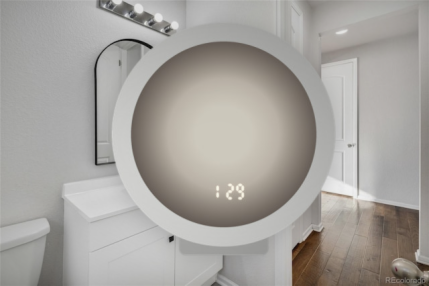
1:29
